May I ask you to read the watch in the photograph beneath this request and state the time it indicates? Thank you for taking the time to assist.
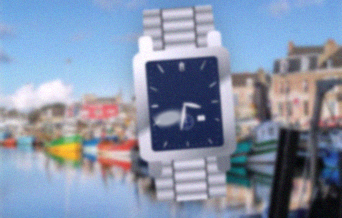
3:32
